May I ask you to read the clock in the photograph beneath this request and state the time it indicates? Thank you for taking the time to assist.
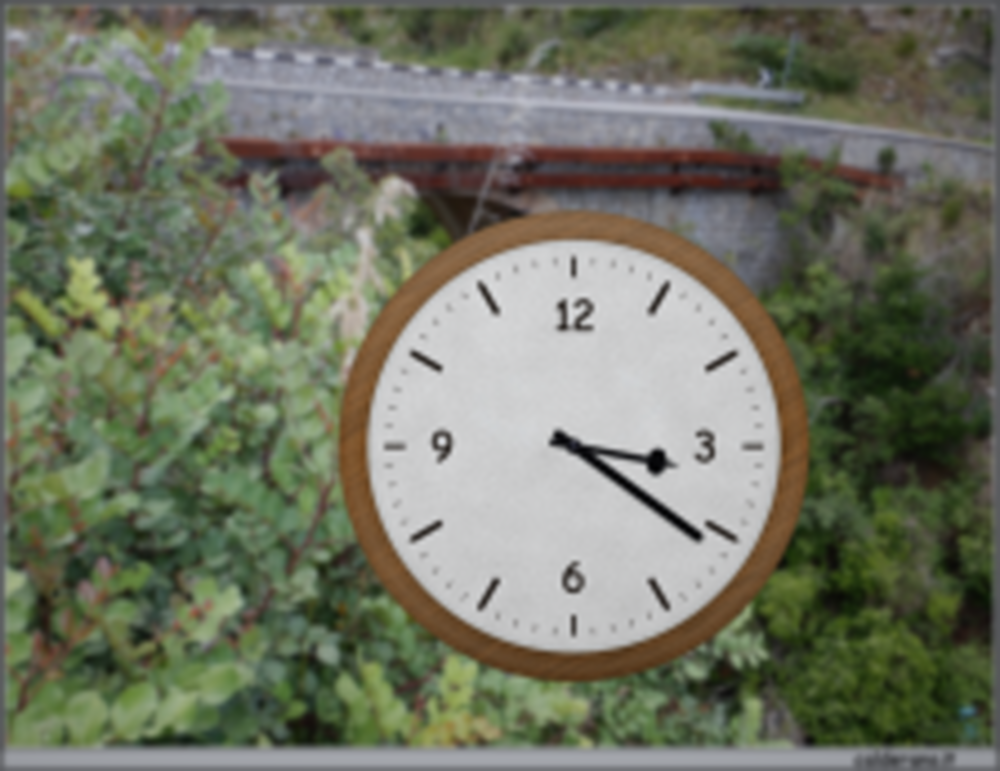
3:21
